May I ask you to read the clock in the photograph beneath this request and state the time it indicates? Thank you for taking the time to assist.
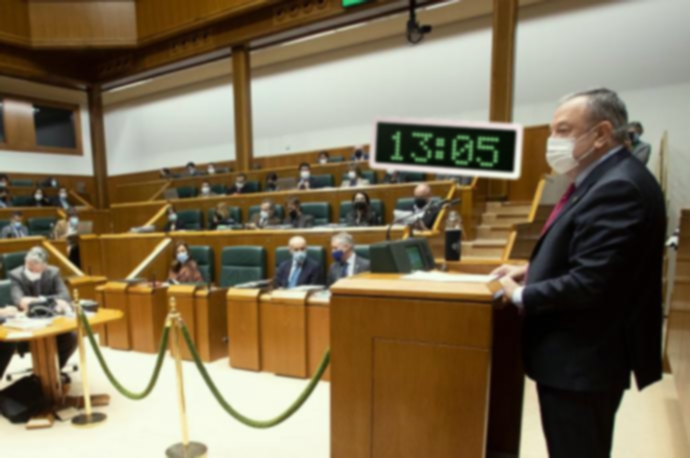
13:05
